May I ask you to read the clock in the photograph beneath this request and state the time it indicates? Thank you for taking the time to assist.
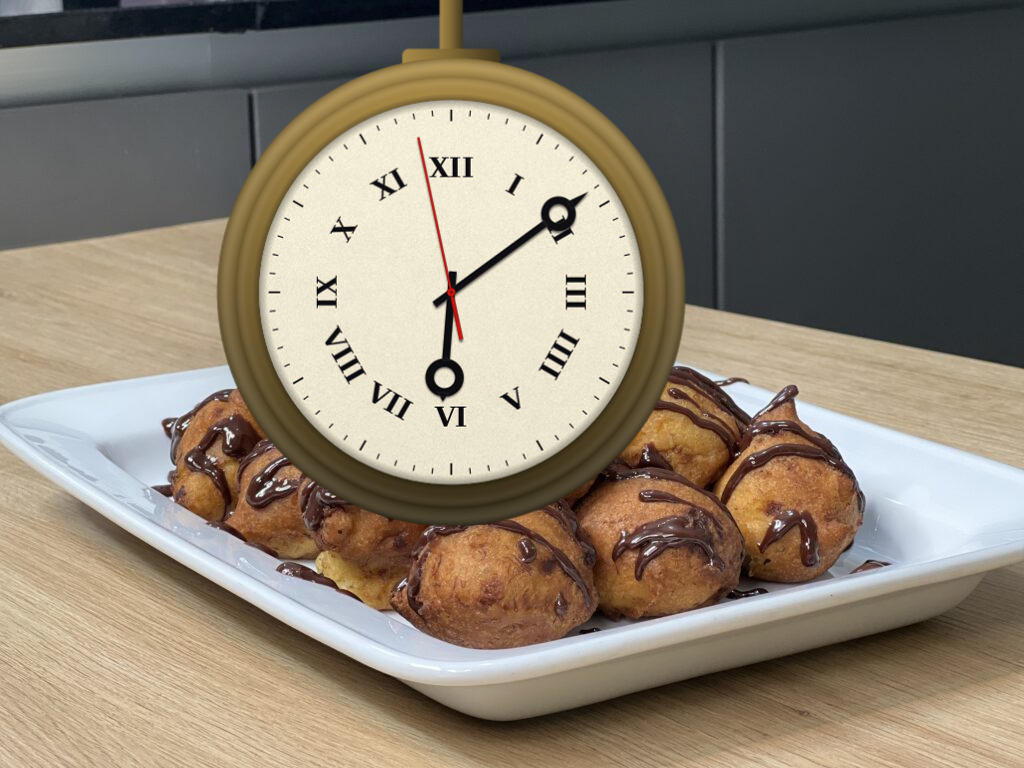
6:08:58
